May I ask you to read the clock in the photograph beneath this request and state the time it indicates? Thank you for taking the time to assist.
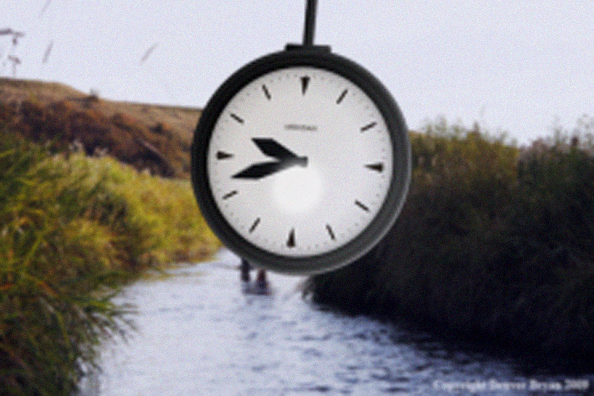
9:42
